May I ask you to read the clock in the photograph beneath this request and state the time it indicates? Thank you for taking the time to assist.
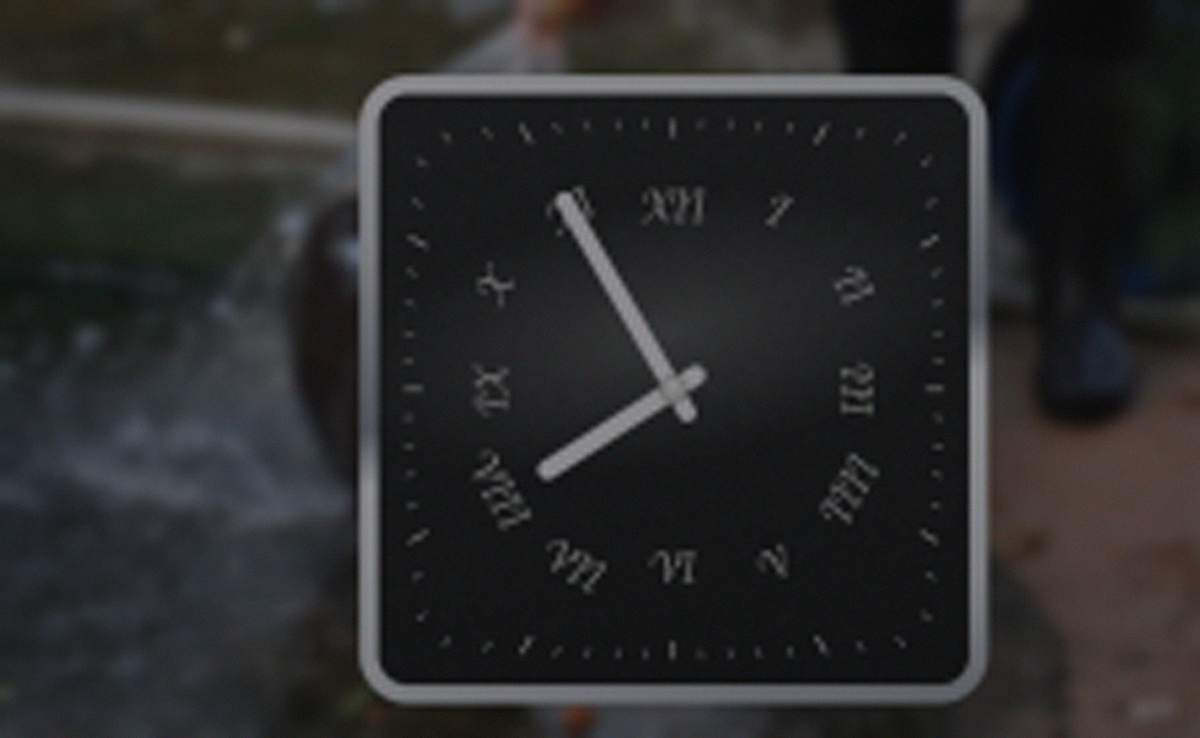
7:55
